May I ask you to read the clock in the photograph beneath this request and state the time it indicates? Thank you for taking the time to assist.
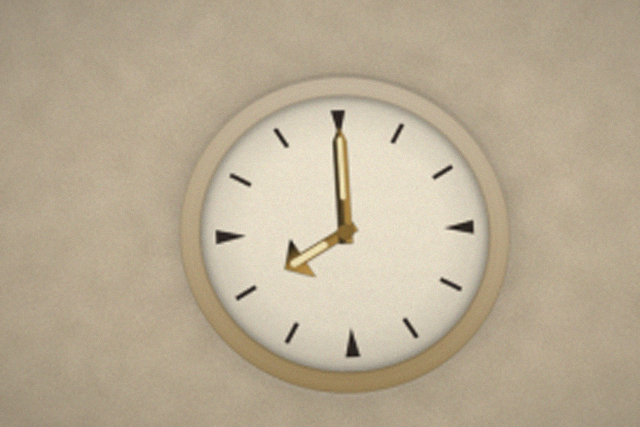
8:00
